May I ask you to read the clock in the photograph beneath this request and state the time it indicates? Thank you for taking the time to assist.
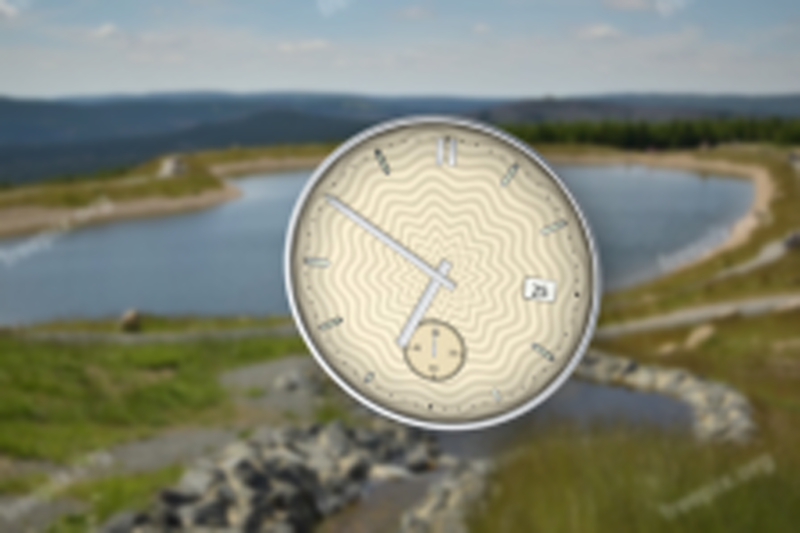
6:50
